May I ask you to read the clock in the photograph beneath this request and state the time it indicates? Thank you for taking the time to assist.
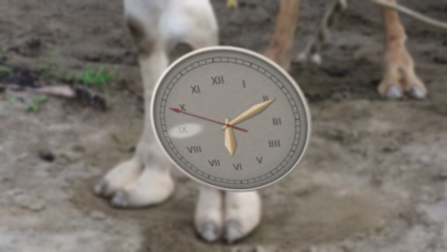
6:10:49
